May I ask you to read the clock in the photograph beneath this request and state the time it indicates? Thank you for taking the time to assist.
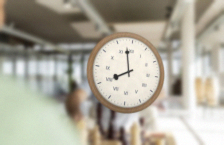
7:58
